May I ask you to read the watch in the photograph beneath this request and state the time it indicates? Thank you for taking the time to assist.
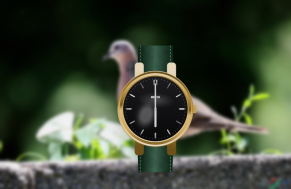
6:00
